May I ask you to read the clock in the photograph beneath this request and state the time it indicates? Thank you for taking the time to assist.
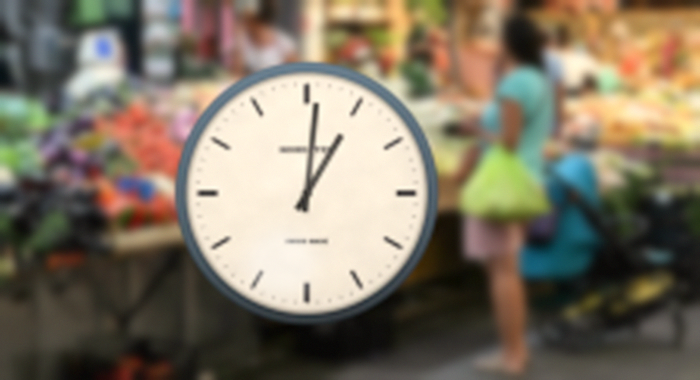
1:01
